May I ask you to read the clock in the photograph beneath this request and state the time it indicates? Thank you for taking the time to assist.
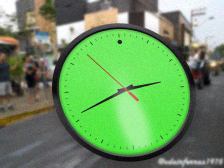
2:40:53
